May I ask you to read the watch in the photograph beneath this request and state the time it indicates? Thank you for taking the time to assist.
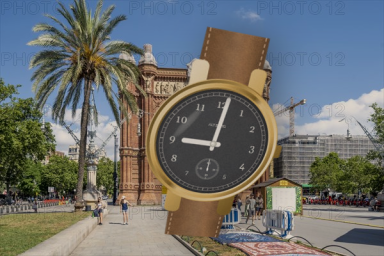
9:01
